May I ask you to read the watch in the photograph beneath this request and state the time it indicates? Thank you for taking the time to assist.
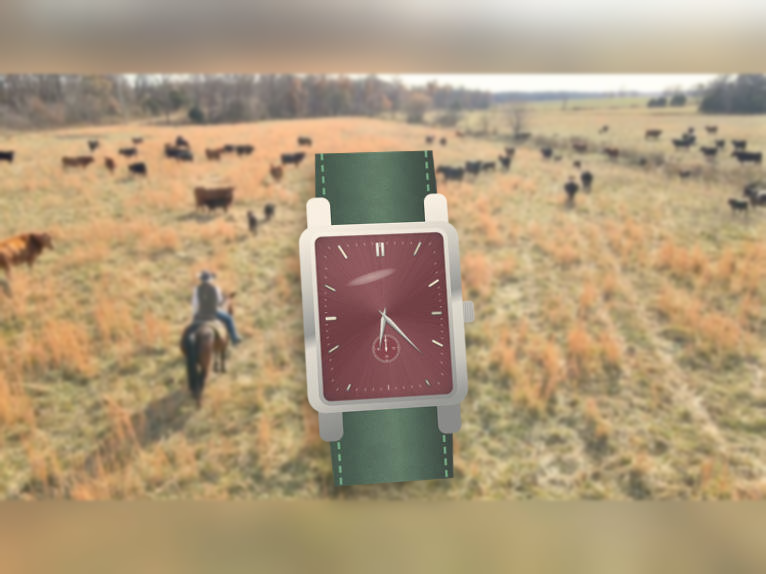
6:23
